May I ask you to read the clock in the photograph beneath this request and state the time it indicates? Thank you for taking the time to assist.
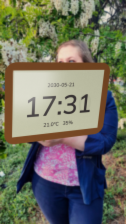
17:31
